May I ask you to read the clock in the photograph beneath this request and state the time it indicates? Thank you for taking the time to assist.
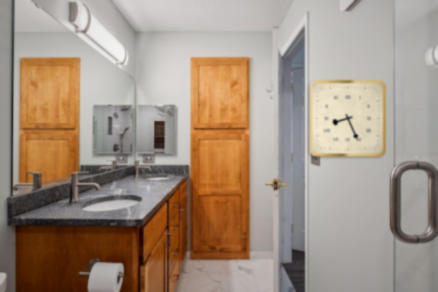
8:26
